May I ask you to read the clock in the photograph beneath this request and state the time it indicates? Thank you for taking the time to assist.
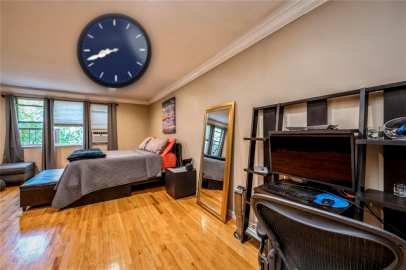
8:42
